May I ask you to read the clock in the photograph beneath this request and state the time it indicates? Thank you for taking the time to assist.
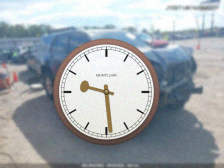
9:29
